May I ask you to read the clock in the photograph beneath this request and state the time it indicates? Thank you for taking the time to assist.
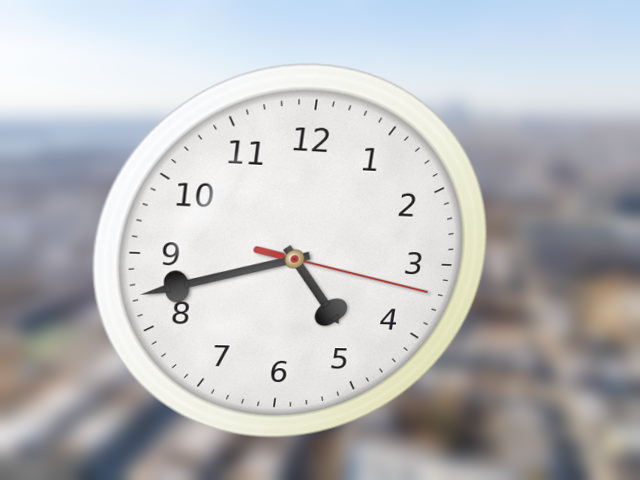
4:42:17
